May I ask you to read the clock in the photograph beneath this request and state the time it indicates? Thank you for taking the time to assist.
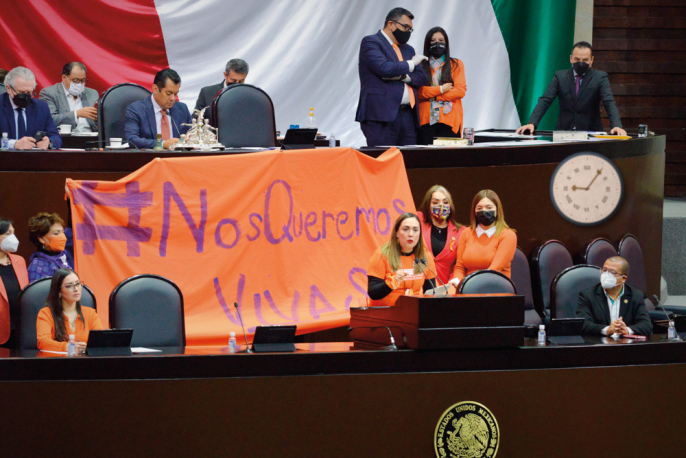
9:06
